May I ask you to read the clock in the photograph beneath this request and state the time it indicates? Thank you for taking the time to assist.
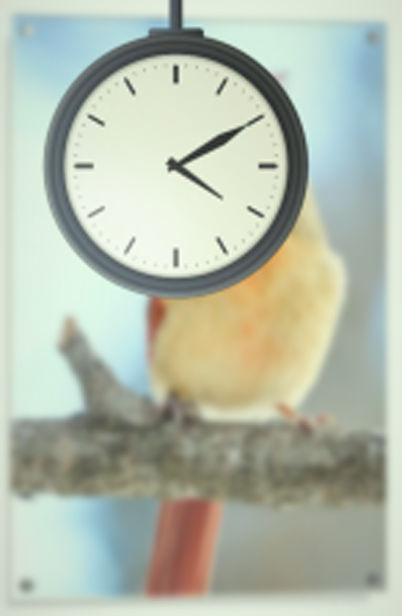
4:10
